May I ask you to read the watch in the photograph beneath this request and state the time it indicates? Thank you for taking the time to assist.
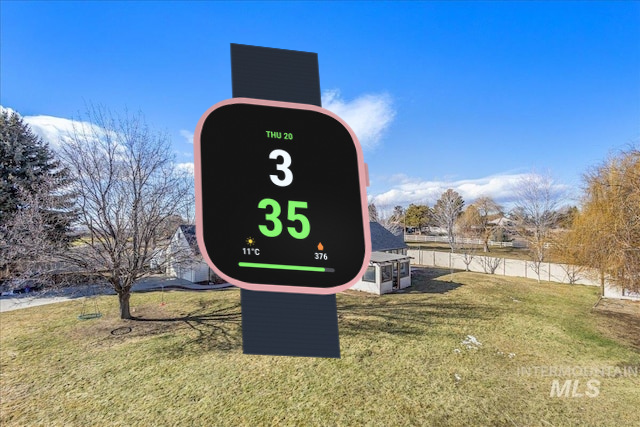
3:35
